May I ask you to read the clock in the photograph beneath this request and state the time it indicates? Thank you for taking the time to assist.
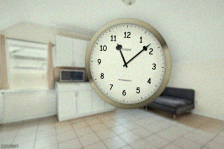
11:08
